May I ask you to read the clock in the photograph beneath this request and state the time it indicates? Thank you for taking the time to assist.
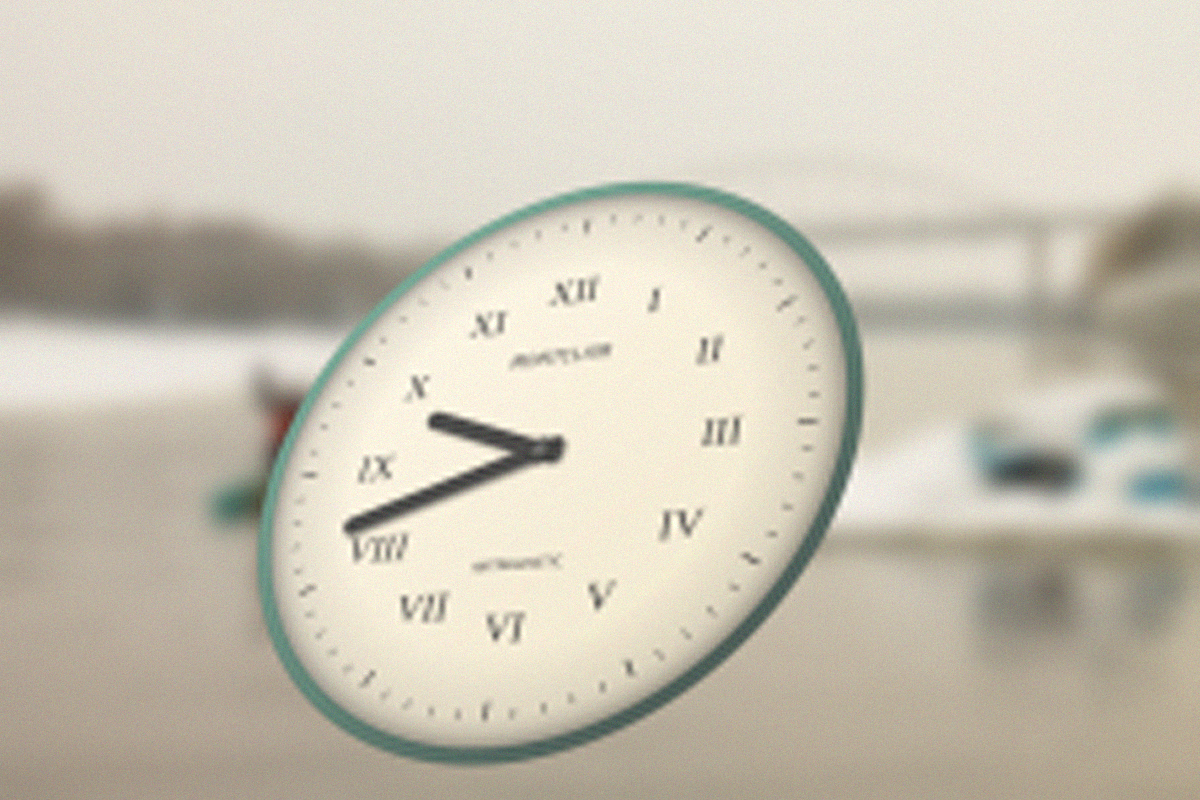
9:42
